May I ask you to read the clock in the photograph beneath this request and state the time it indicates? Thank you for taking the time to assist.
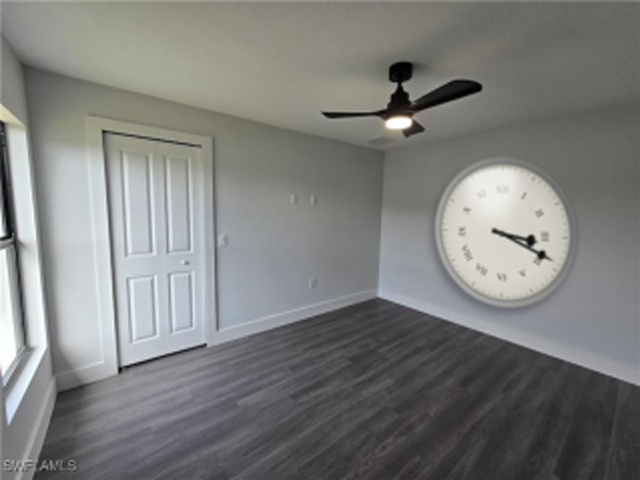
3:19
